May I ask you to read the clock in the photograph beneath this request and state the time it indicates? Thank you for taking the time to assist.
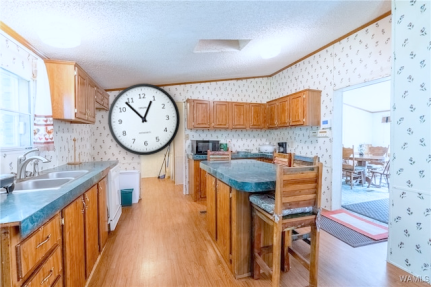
12:53
